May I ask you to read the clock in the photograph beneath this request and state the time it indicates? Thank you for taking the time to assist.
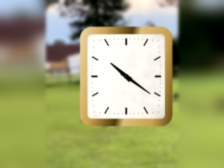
10:21
